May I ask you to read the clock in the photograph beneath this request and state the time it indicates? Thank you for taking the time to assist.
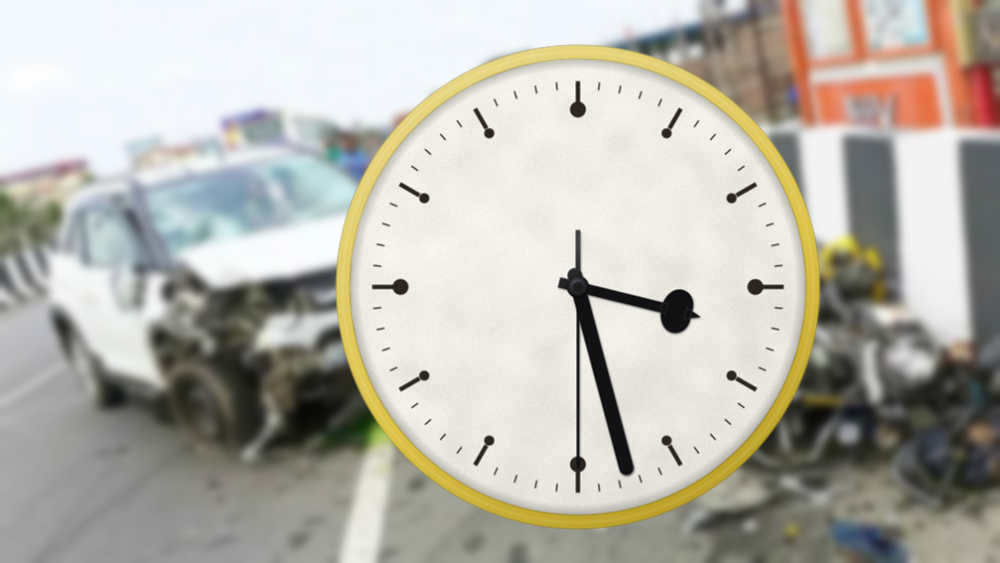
3:27:30
